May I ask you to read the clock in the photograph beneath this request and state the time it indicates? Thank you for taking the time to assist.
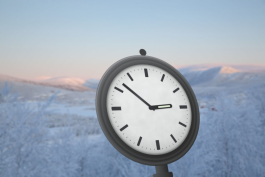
2:52
